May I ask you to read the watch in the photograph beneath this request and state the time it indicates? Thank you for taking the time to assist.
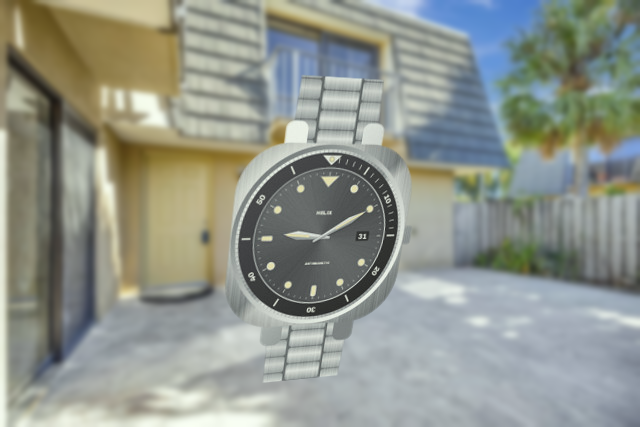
9:10
